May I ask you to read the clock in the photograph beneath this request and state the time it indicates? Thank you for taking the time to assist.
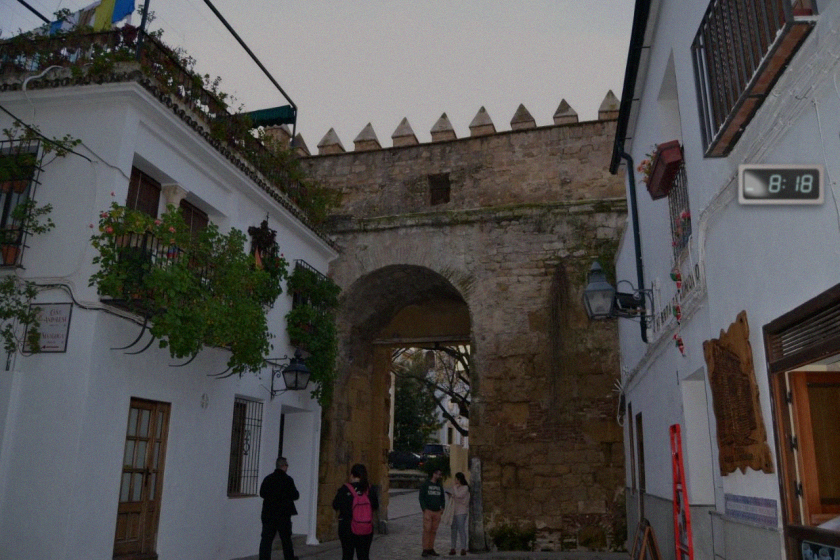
8:18
